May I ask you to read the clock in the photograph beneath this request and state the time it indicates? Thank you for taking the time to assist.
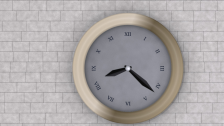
8:22
